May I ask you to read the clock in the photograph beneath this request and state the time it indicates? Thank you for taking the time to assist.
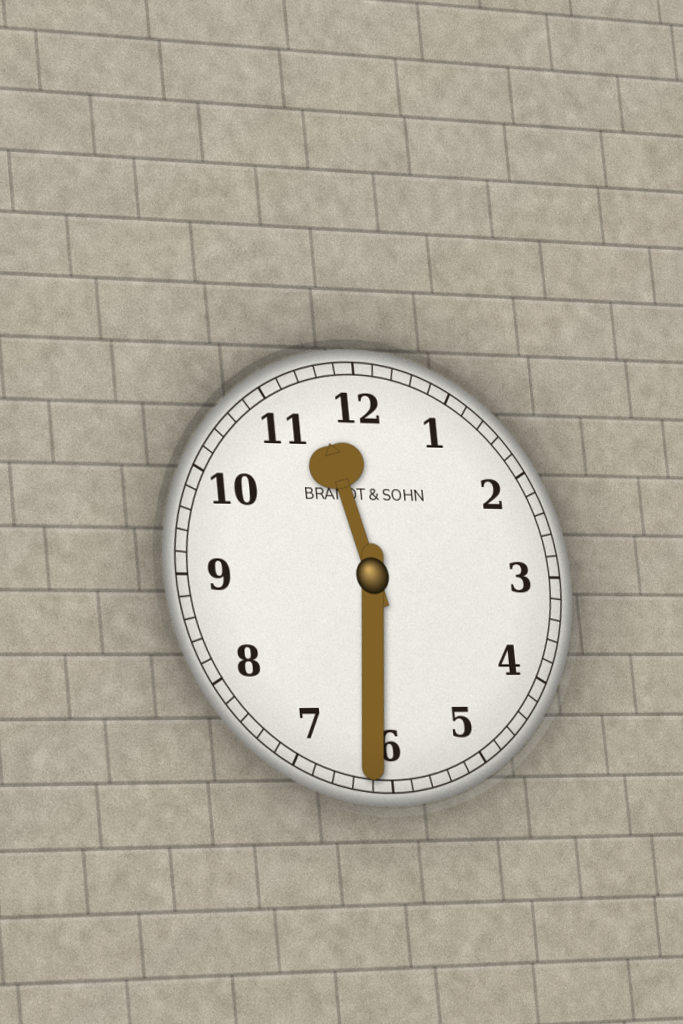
11:31
